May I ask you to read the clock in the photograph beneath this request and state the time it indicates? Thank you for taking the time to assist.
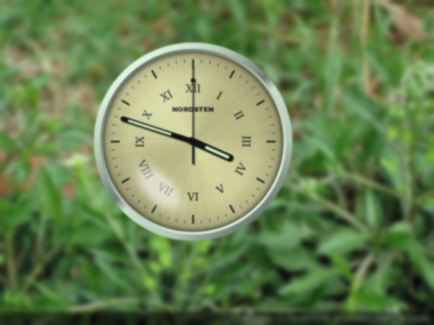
3:48:00
